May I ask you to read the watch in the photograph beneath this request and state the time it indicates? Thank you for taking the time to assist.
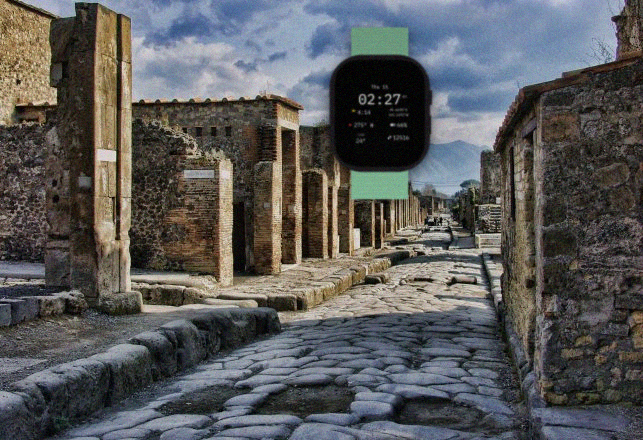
2:27
